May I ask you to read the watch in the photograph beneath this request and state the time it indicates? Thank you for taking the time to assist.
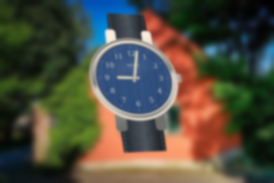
9:02
